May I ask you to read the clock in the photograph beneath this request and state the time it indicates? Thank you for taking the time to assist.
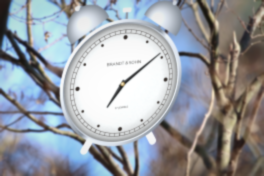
7:09
